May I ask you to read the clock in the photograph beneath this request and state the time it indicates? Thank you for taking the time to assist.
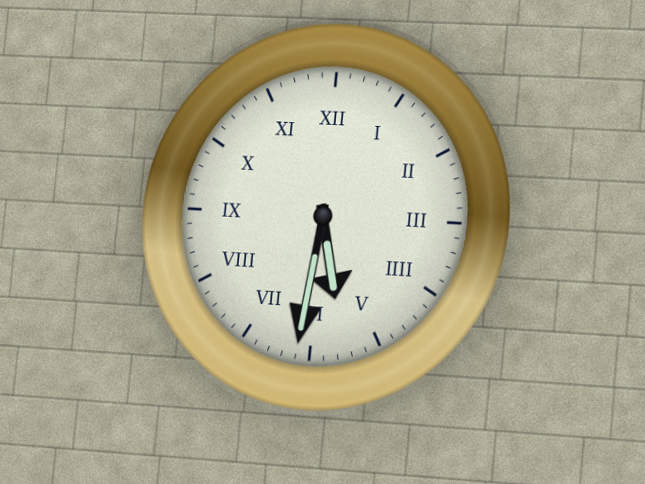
5:31
